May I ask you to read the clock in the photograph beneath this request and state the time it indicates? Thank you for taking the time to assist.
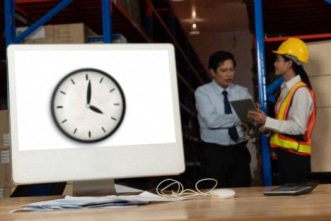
4:01
